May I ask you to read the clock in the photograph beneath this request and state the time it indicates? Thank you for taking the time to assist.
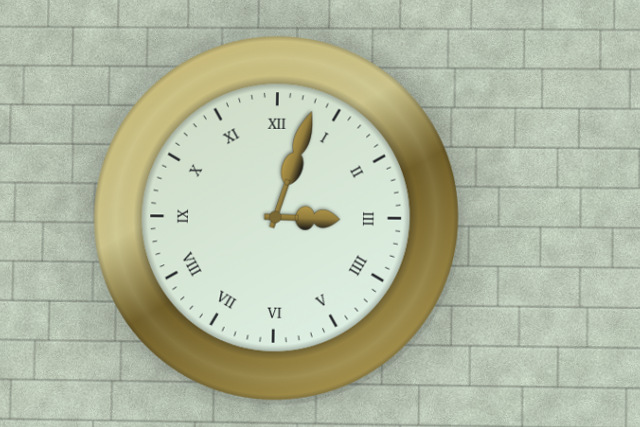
3:03
